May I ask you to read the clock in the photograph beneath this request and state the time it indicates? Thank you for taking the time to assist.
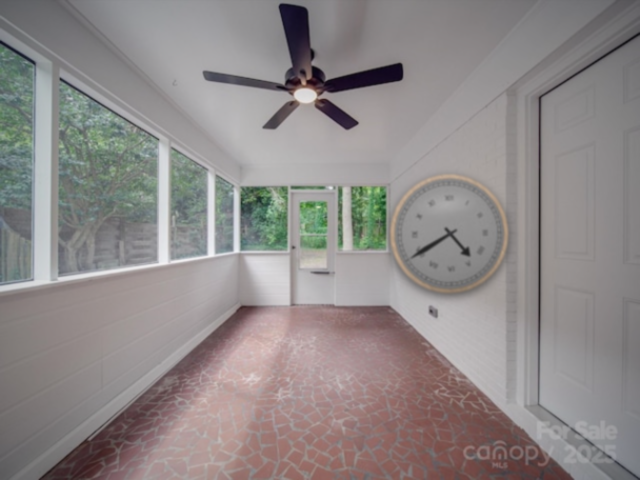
4:40
